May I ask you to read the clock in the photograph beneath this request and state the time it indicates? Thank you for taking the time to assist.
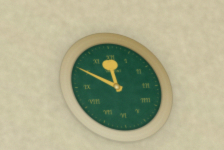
11:50
